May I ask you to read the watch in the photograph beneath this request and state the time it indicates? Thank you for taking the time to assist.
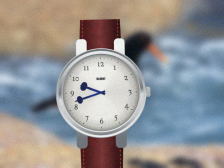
9:42
